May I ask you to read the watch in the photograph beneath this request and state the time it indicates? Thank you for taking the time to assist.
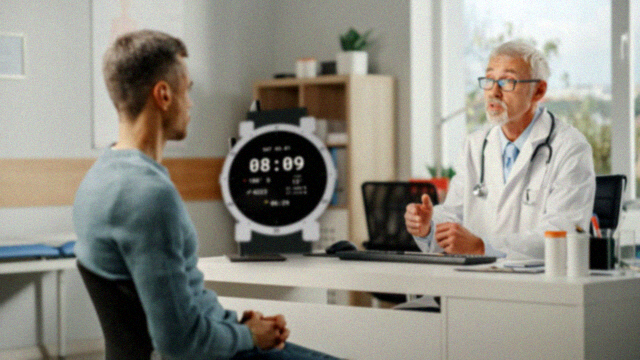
8:09
